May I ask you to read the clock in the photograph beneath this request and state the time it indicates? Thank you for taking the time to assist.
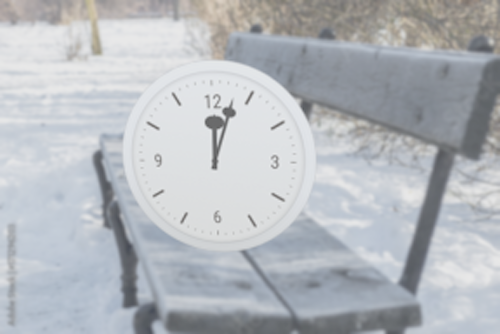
12:03
